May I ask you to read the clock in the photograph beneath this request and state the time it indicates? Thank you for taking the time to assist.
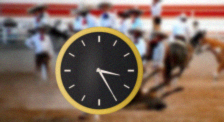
3:25
